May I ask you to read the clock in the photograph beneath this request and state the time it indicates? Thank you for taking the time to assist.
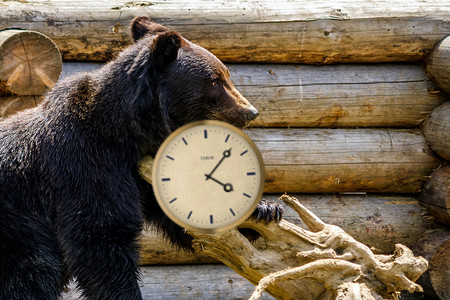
4:07
